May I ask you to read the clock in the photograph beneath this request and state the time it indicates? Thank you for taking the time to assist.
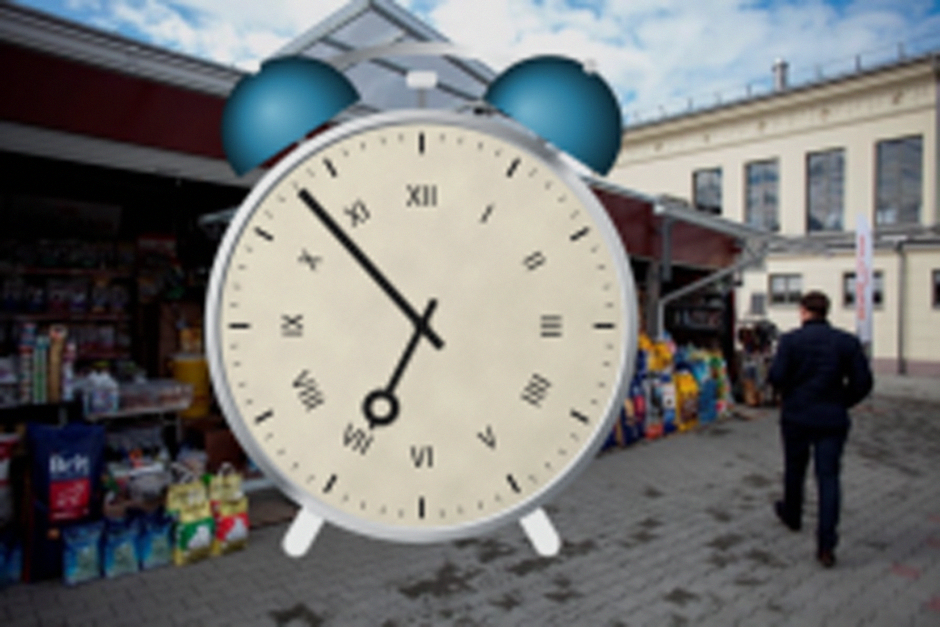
6:53
